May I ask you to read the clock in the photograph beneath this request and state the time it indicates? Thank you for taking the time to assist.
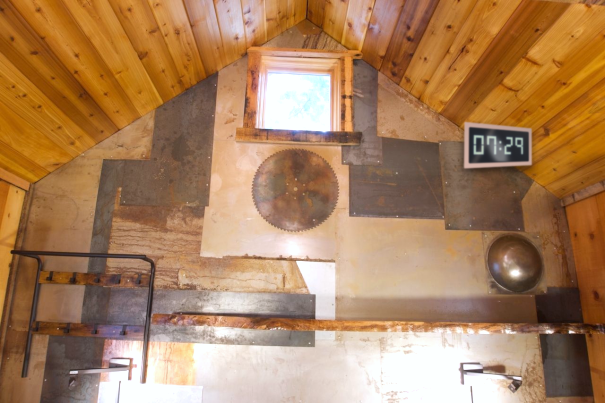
7:29
